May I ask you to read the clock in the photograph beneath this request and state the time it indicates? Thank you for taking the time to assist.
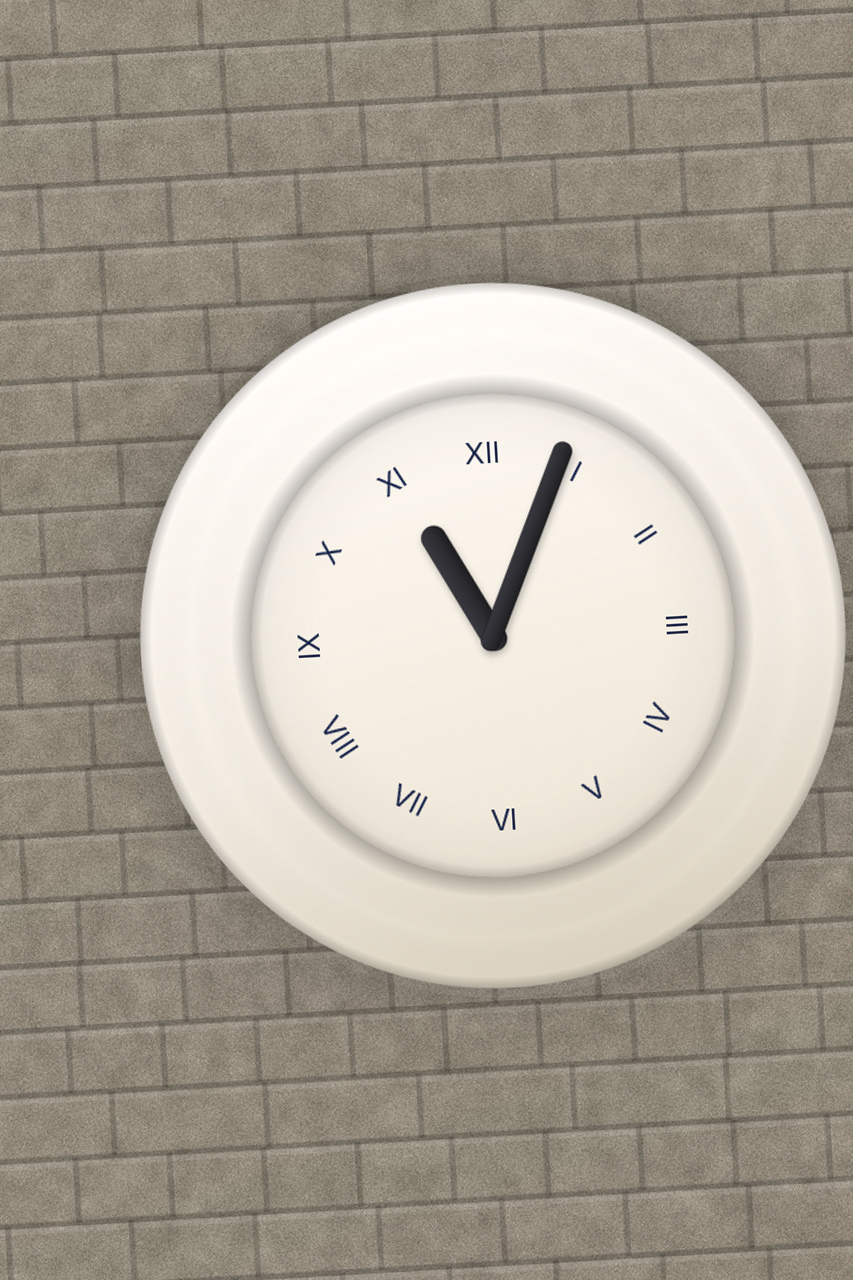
11:04
